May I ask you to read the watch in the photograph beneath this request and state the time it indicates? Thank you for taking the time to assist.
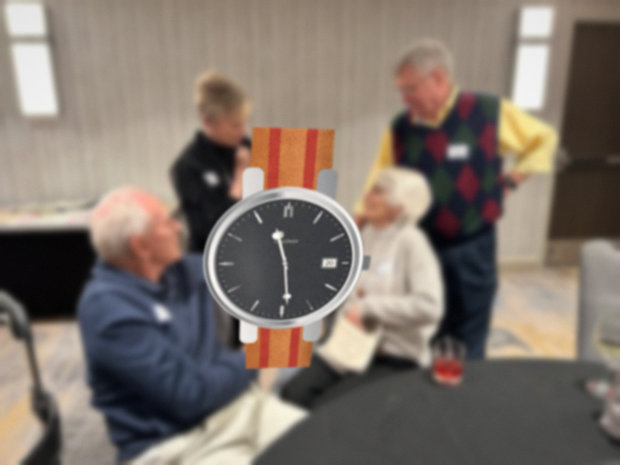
11:29
